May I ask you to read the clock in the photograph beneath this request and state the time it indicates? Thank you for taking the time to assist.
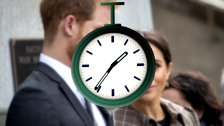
1:36
